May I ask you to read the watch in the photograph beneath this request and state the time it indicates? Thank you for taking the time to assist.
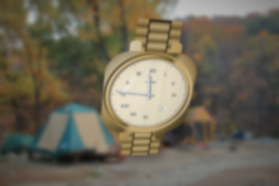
11:46
